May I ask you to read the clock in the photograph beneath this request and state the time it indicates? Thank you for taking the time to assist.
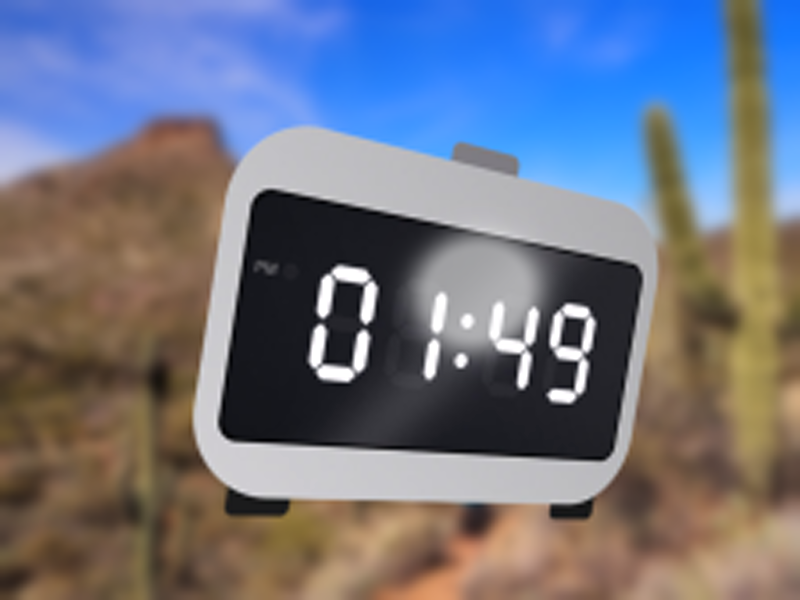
1:49
